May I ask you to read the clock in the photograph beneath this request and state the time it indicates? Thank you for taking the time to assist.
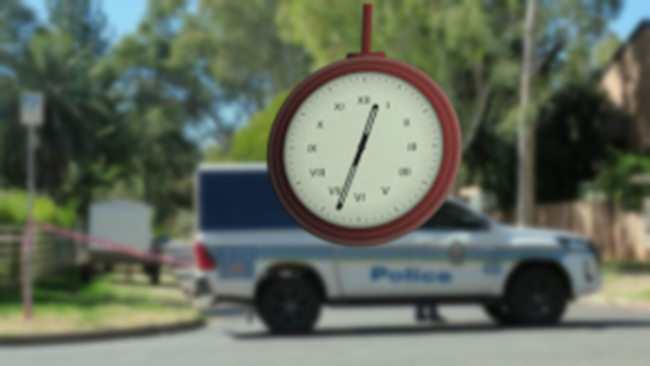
12:33
